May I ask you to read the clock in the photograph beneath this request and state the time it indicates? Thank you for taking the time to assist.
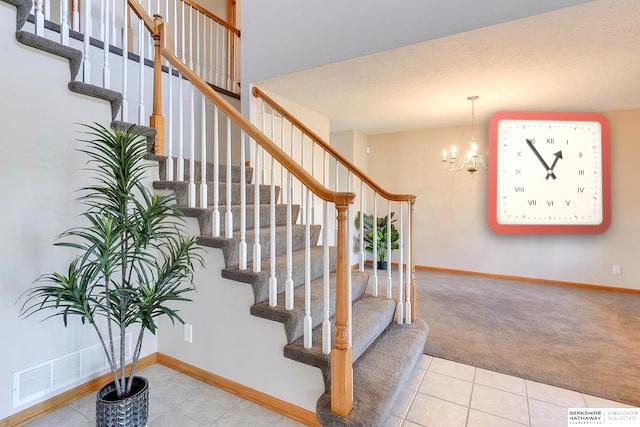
12:54
